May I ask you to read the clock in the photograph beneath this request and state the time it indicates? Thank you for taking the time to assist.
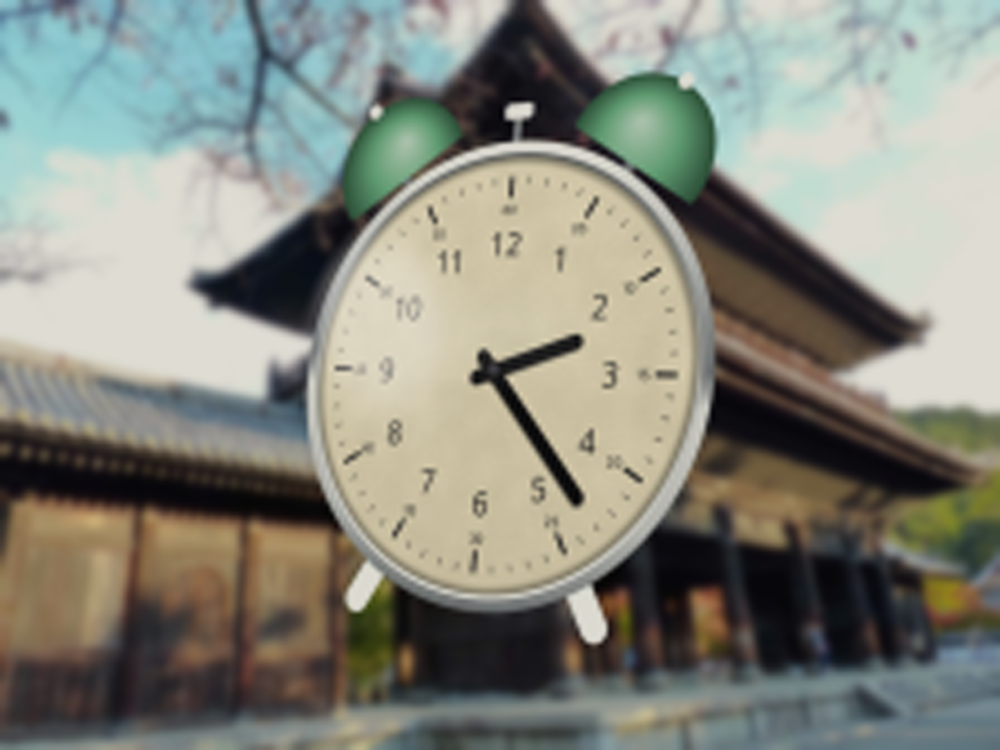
2:23
